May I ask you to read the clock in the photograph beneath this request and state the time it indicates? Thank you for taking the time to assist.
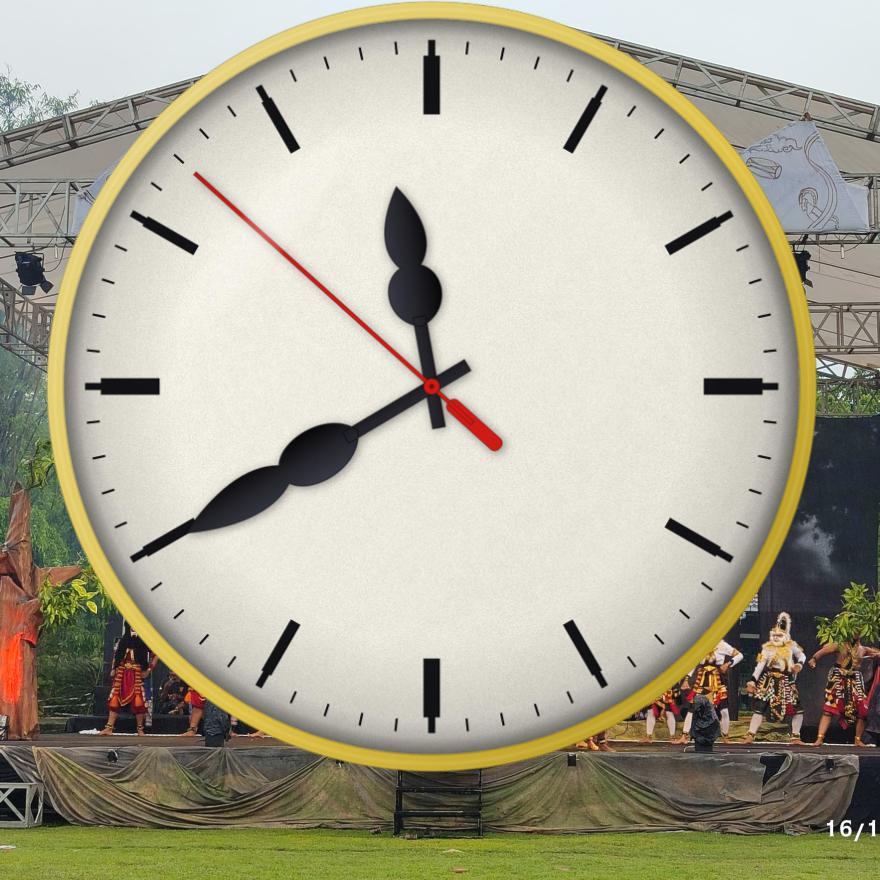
11:39:52
